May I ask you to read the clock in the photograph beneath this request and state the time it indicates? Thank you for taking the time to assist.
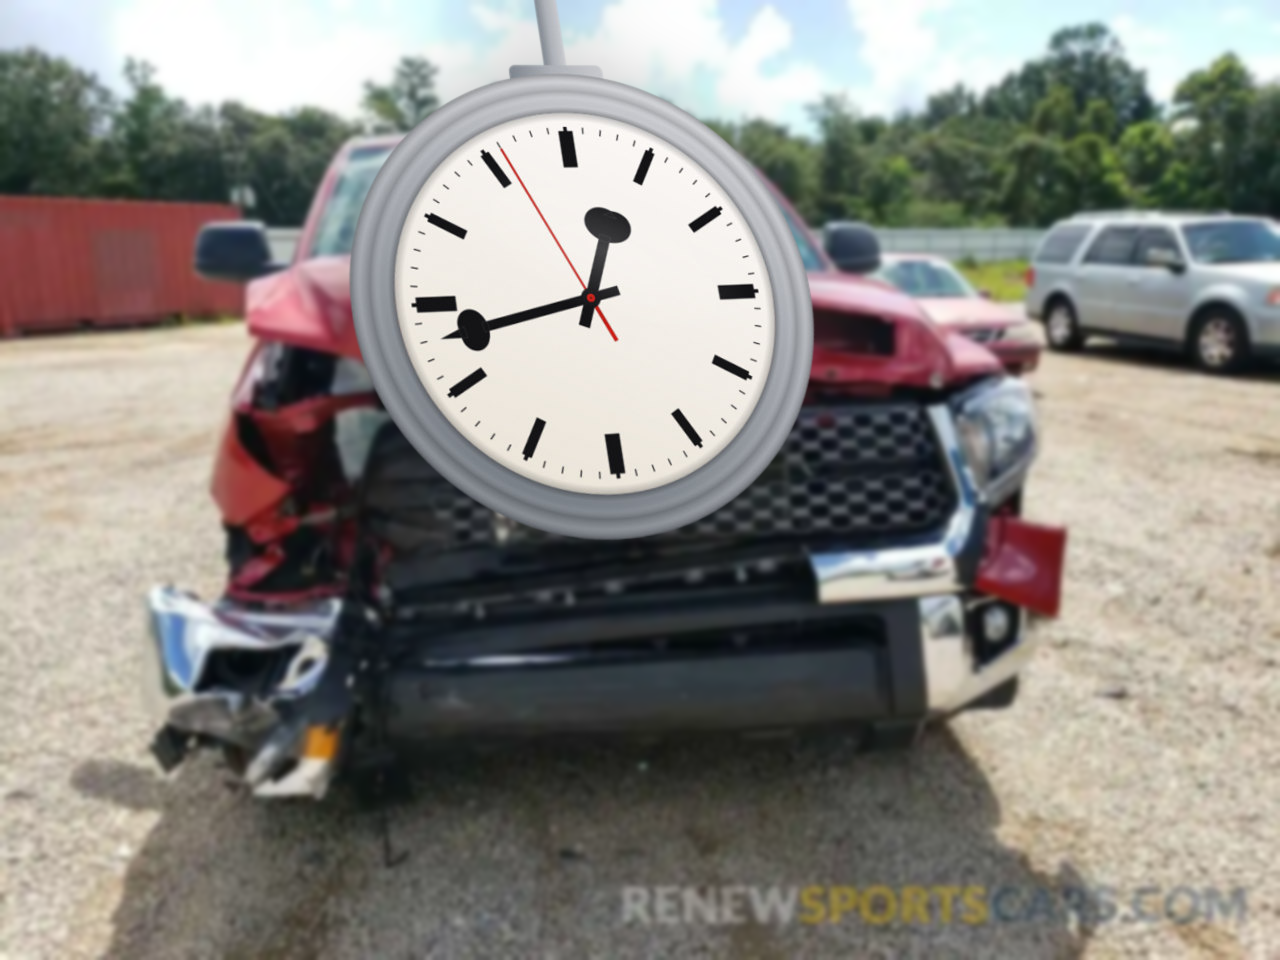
12:42:56
